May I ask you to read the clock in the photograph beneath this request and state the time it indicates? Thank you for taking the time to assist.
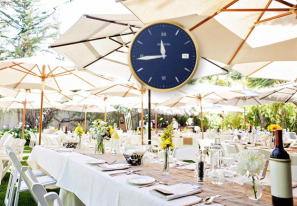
11:44
